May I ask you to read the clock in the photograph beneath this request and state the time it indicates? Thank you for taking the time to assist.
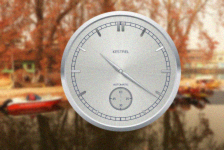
10:21
